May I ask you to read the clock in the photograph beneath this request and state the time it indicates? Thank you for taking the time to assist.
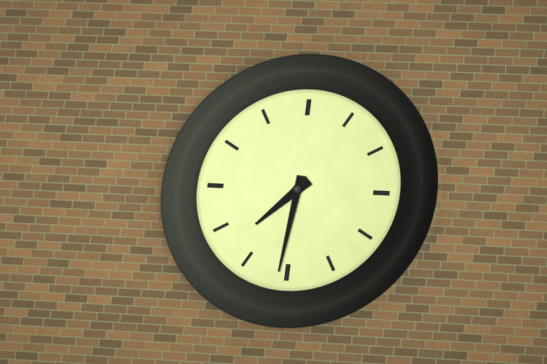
7:31
